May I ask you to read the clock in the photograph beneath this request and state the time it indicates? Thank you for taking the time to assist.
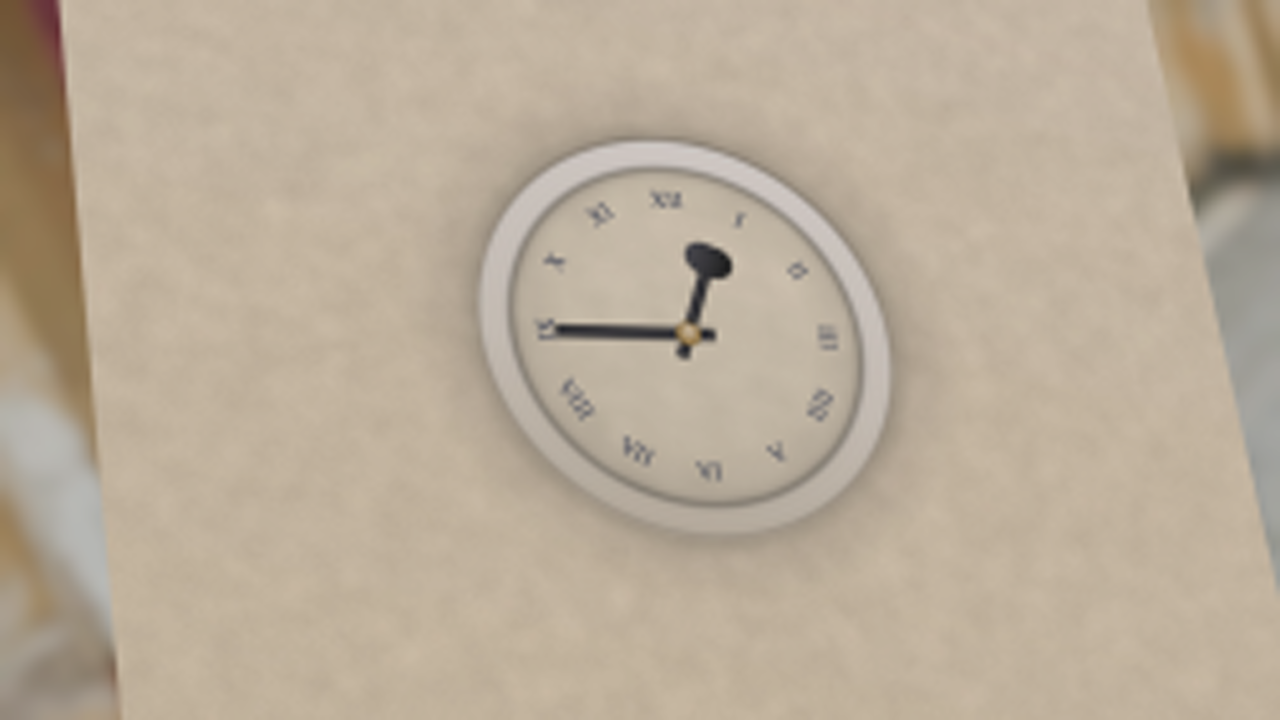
12:45
